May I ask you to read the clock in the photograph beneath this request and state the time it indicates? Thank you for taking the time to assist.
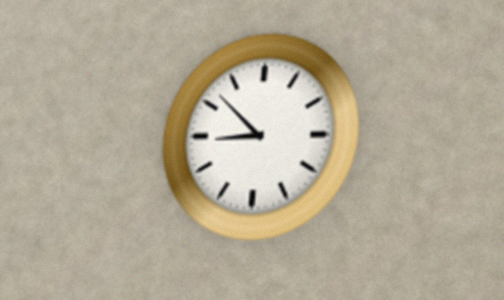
8:52
